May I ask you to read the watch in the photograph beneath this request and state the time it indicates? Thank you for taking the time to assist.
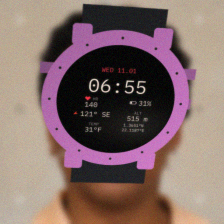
6:55
